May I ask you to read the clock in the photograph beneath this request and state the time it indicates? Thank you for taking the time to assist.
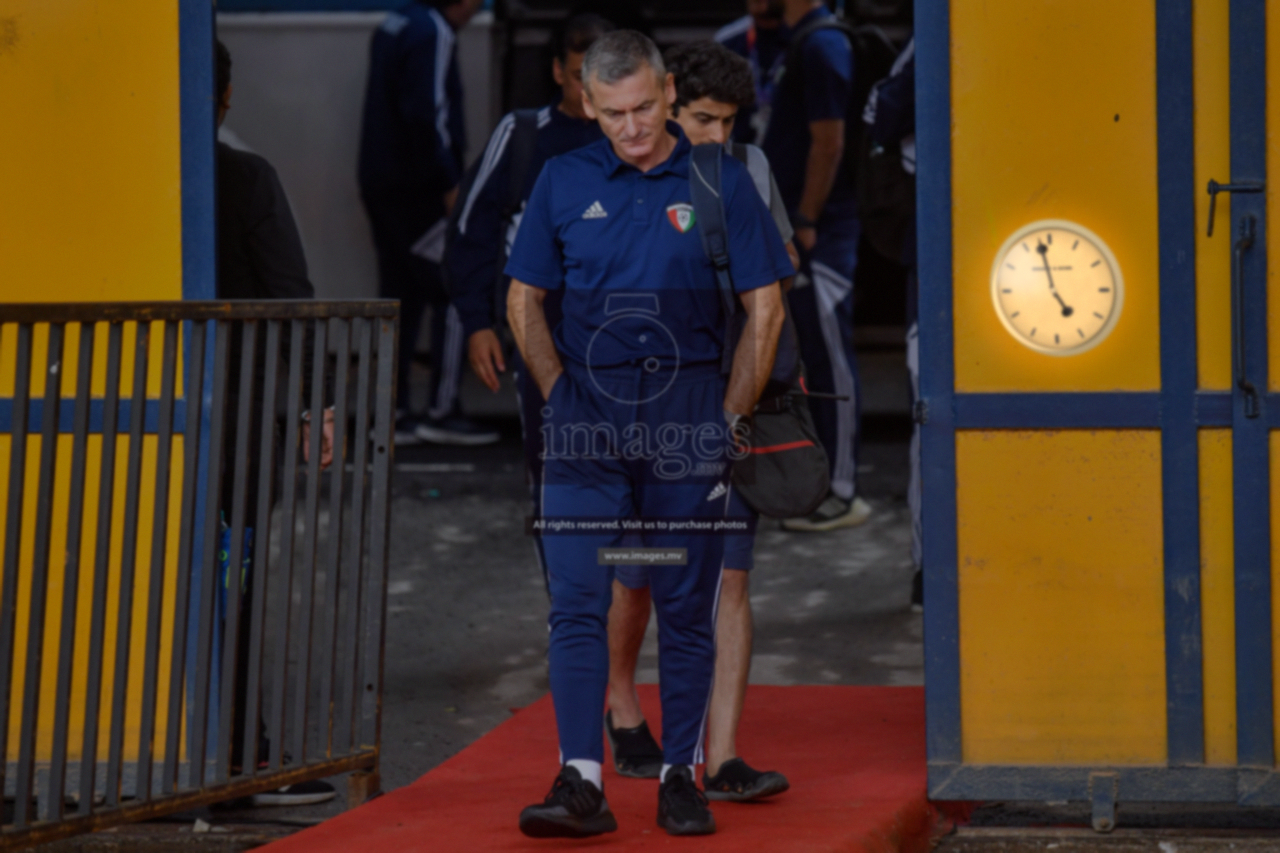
4:58
